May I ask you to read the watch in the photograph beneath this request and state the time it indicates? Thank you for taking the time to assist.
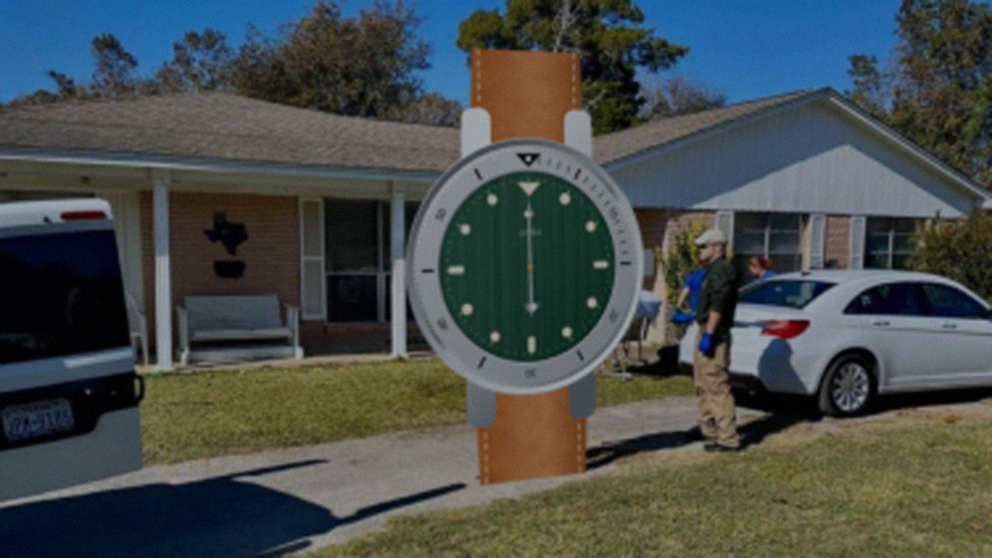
6:00
